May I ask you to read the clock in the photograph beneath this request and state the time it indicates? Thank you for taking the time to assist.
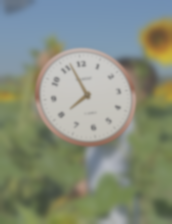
7:57
